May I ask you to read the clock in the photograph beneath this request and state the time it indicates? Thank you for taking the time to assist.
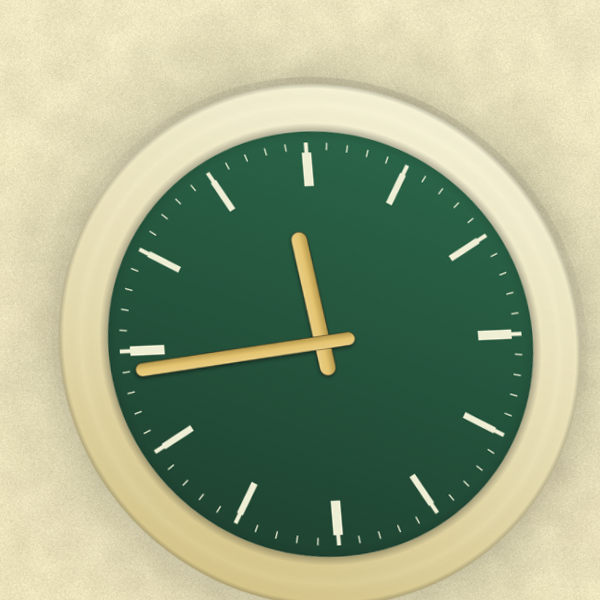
11:44
